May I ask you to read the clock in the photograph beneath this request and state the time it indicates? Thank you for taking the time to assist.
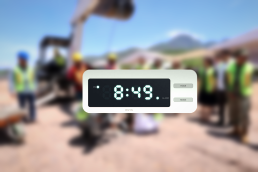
8:49
